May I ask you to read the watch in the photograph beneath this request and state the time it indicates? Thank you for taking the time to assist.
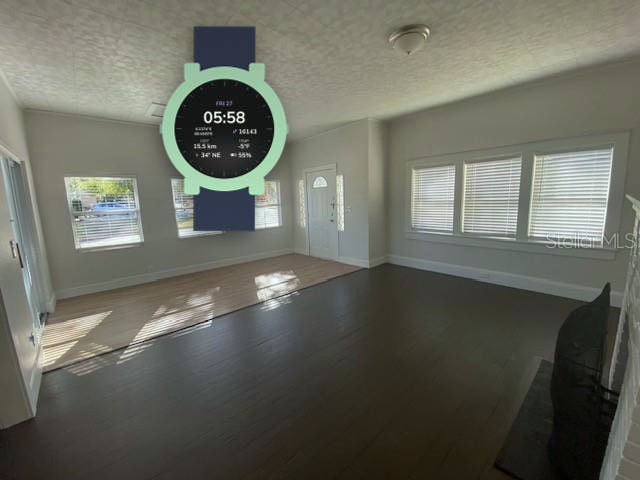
5:58
